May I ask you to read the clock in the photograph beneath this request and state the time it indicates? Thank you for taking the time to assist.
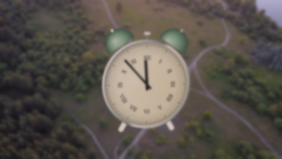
11:53
